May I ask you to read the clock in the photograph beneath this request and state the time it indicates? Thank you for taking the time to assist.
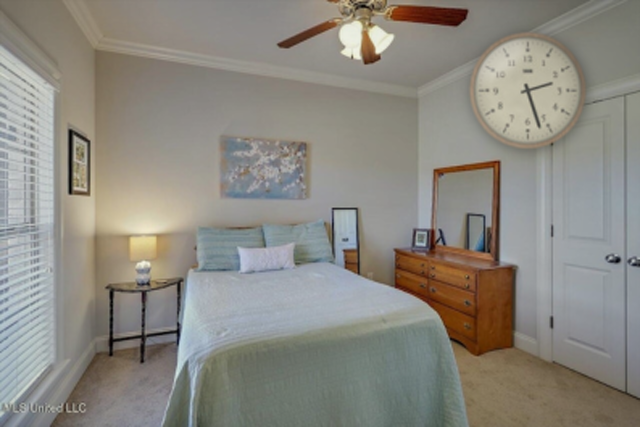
2:27
